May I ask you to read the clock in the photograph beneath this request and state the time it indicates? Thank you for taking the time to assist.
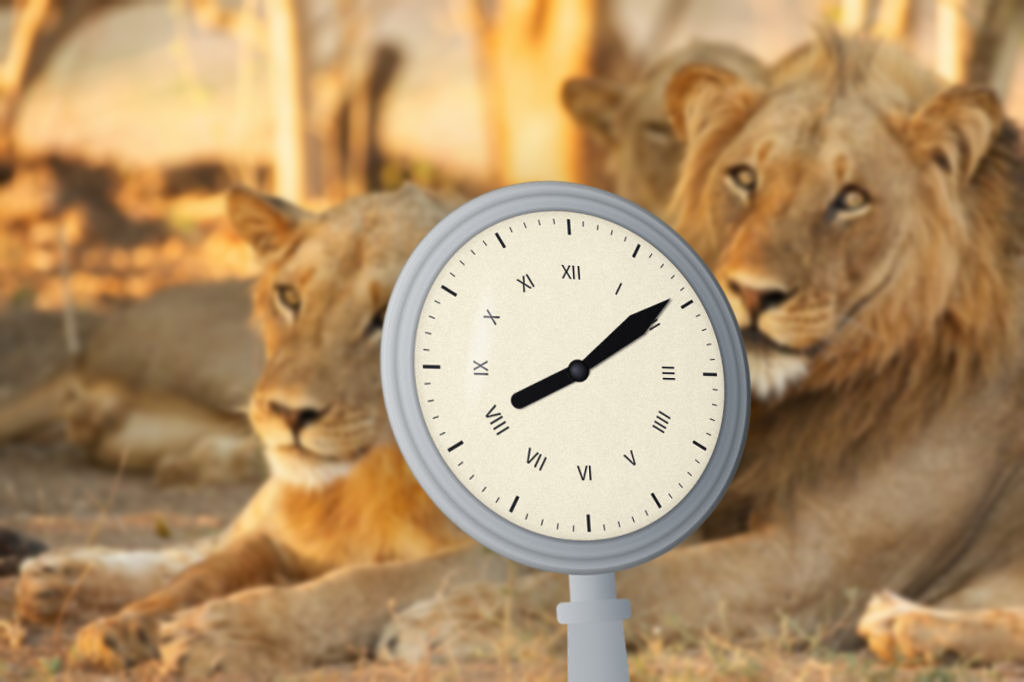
8:09
